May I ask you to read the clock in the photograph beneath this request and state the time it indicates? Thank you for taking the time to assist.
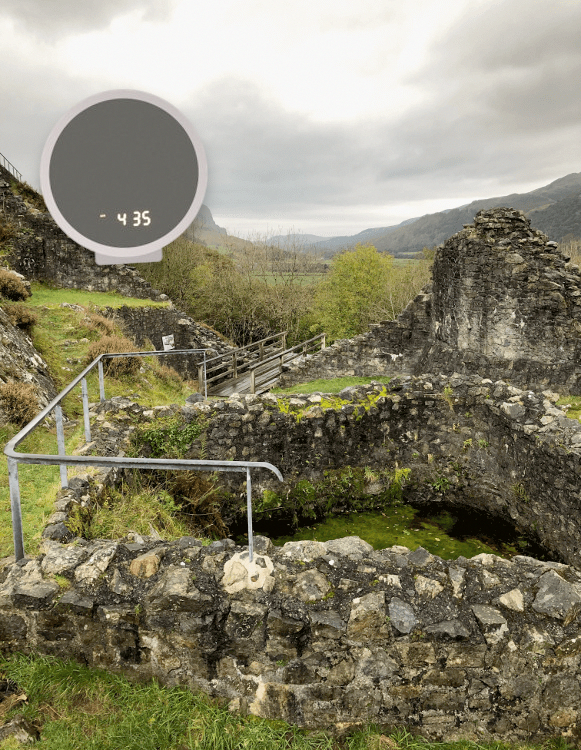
4:35
